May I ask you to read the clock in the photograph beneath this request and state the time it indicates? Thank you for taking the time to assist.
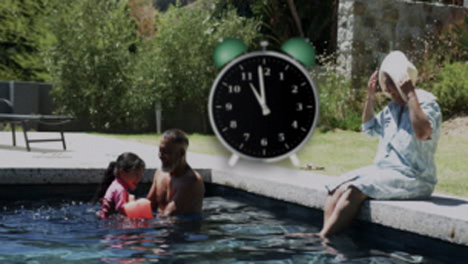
10:59
